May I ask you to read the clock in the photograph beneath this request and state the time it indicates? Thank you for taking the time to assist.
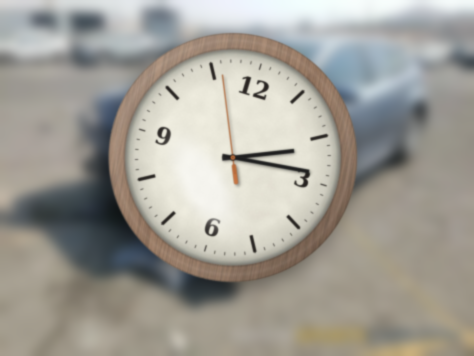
2:13:56
